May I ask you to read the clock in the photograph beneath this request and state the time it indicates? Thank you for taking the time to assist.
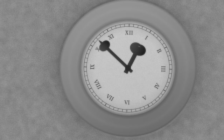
12:52
